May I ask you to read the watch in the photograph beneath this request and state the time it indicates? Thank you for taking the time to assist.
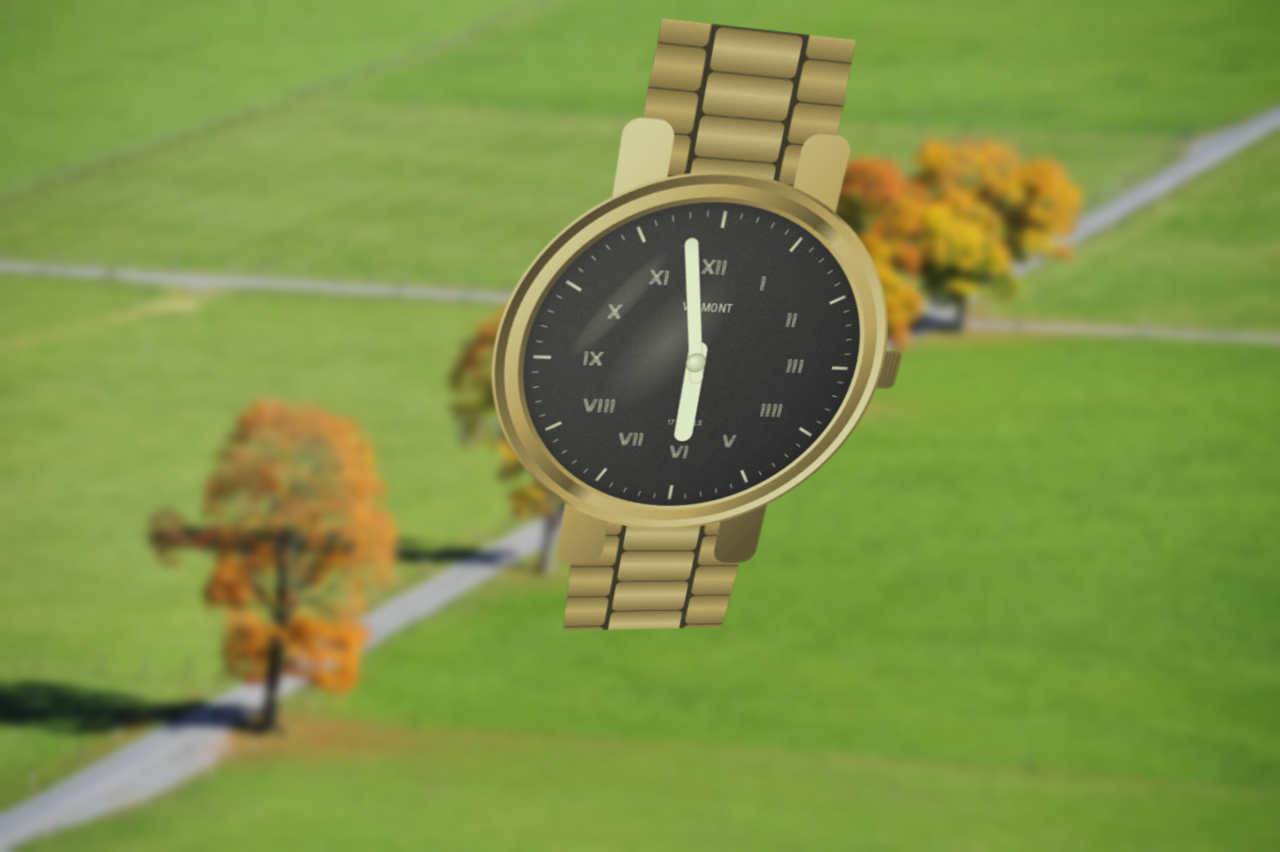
5:58
